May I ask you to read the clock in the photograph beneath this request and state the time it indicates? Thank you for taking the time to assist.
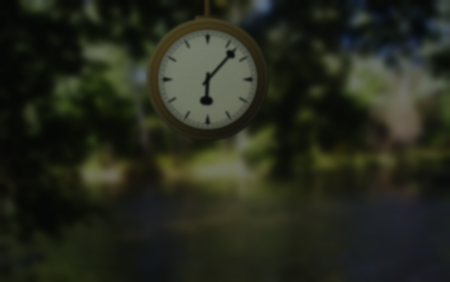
6:07
